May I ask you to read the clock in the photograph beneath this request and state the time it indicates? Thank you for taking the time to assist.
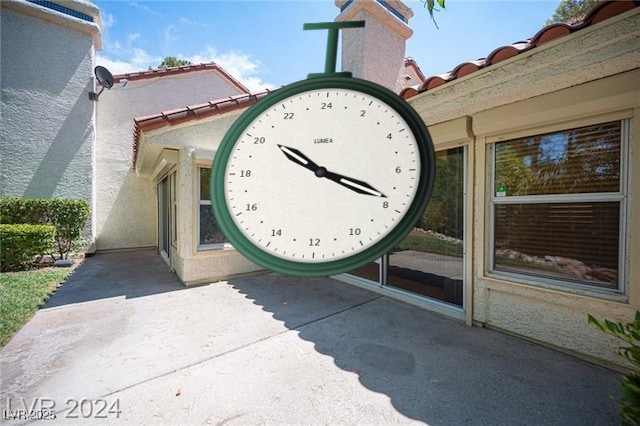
20:19
